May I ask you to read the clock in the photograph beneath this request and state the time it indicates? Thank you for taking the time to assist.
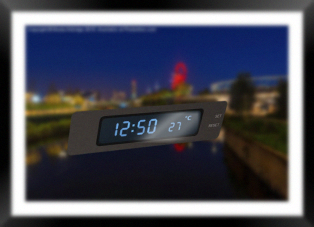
12:50
